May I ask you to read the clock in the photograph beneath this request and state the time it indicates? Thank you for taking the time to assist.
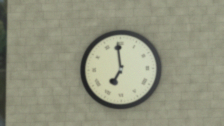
6:59
